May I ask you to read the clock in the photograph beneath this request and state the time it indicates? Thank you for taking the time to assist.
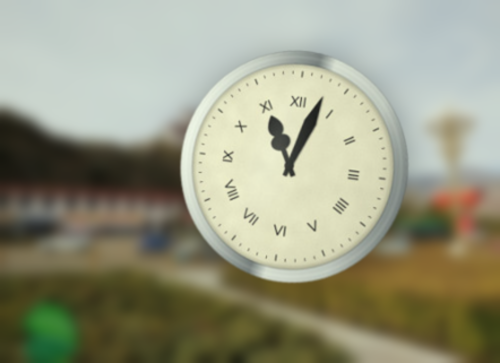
11:03
